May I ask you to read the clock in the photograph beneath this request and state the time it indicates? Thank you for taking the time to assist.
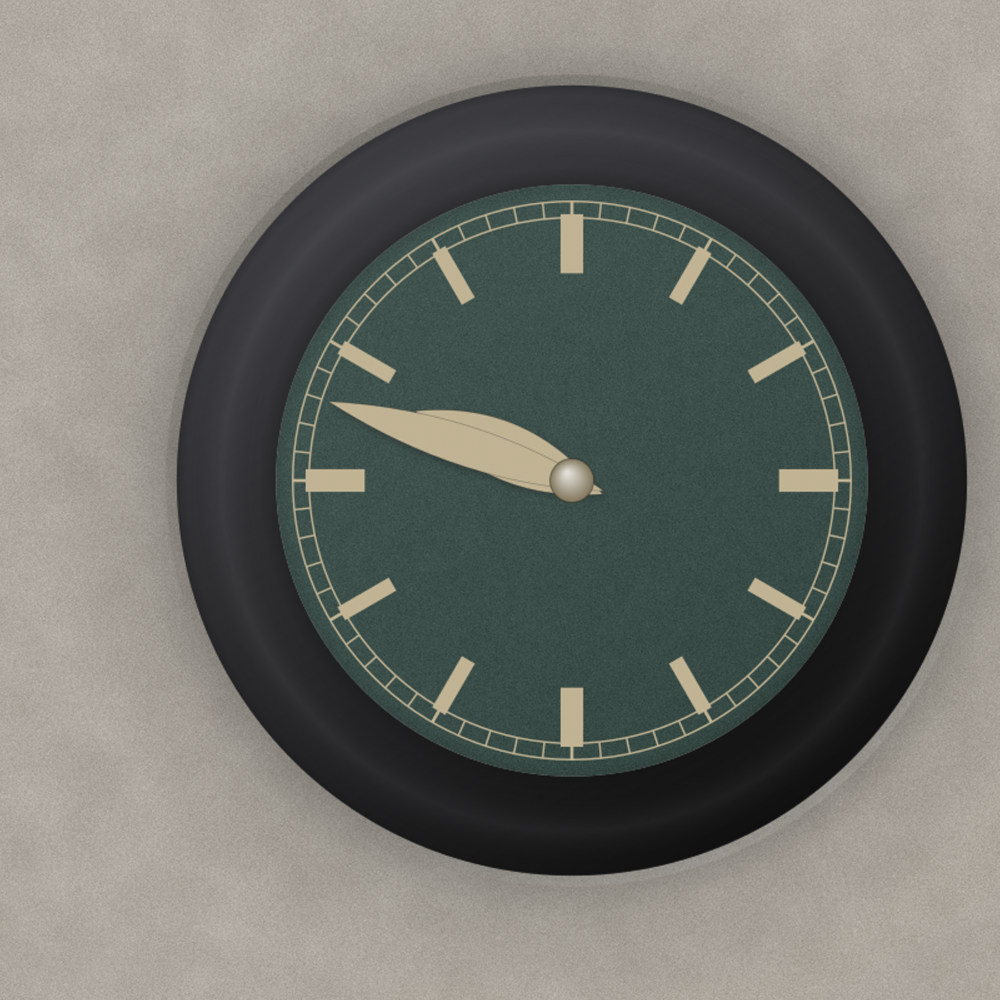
9:48
